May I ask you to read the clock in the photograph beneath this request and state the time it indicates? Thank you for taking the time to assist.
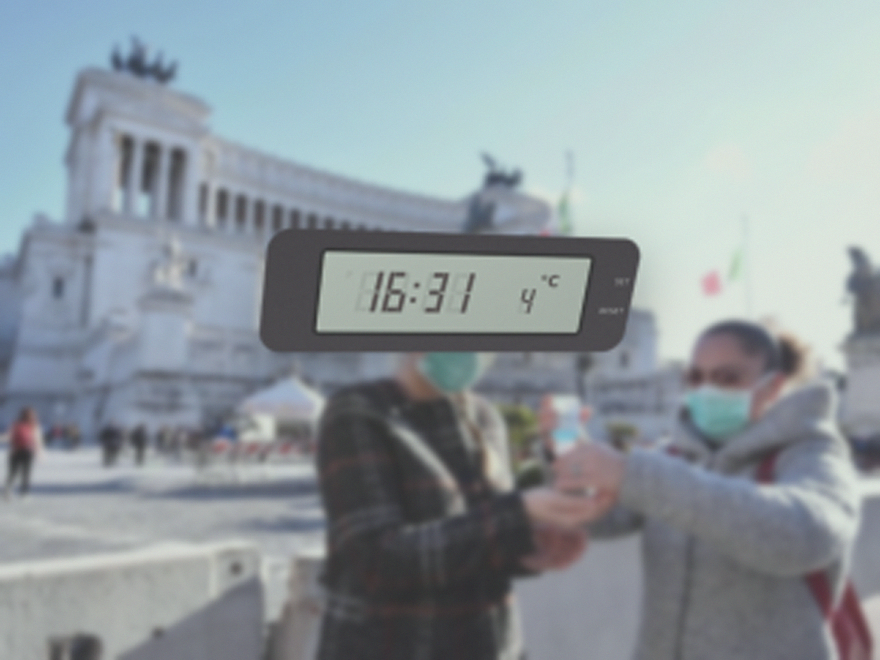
16:31
